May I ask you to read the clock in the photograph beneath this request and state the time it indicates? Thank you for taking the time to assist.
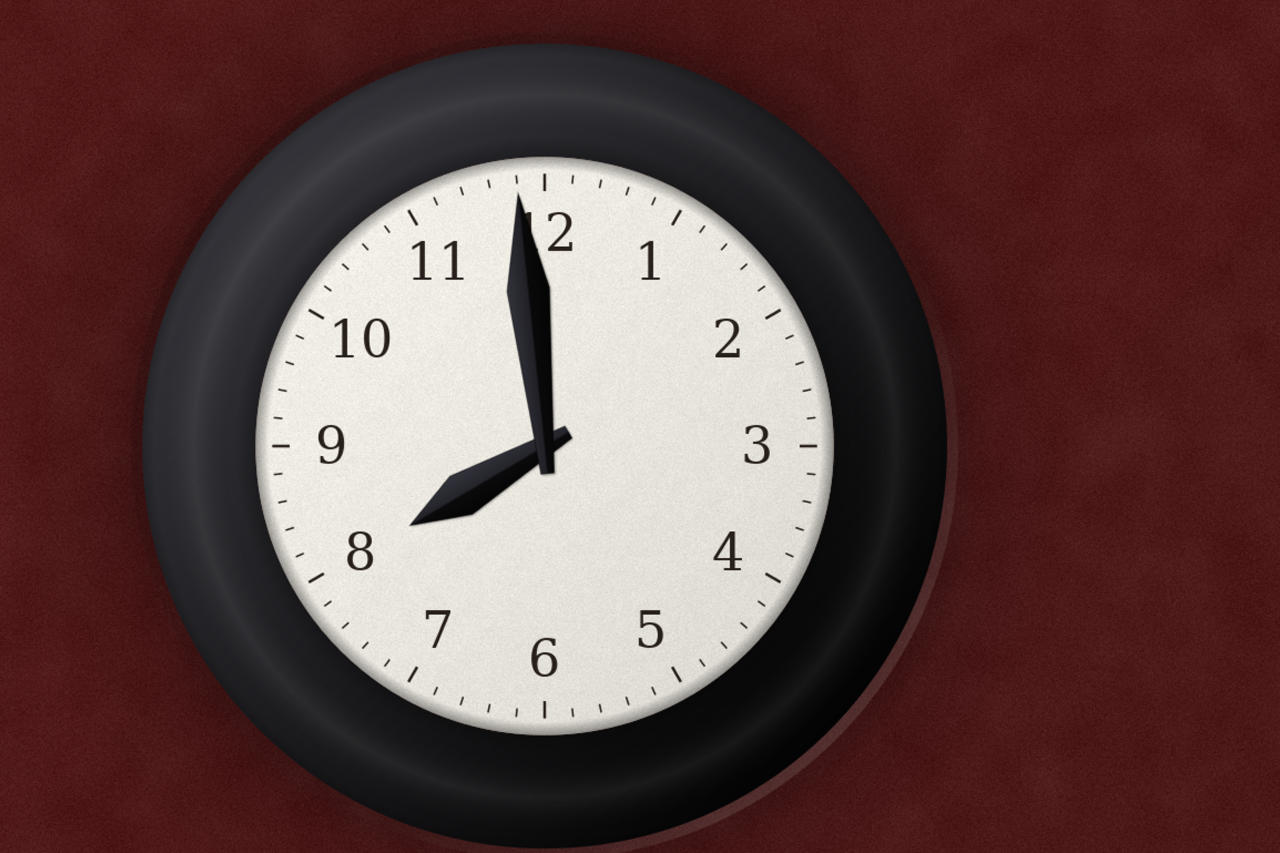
7:59
